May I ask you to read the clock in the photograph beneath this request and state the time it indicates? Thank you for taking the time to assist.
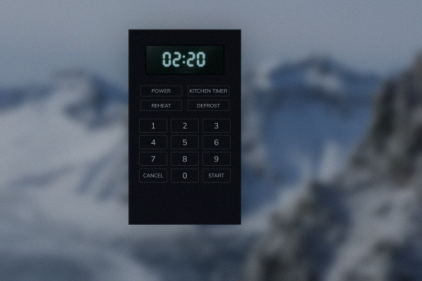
2:20
